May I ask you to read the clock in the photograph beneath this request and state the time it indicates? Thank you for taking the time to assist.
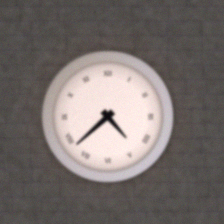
4:38
